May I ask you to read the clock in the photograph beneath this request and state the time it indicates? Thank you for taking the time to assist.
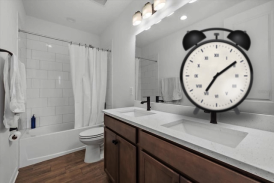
7:09
